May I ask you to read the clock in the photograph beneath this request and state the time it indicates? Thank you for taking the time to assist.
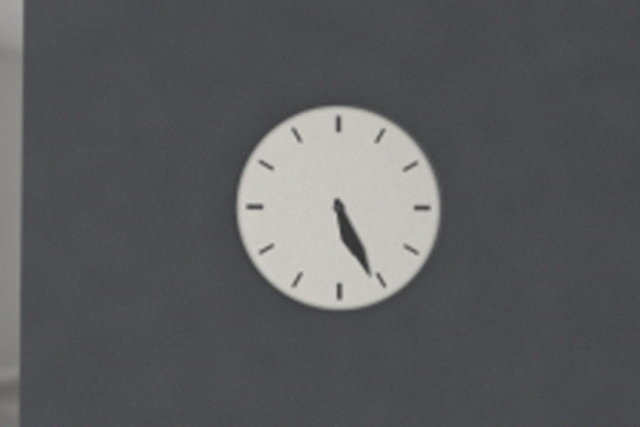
5:26
